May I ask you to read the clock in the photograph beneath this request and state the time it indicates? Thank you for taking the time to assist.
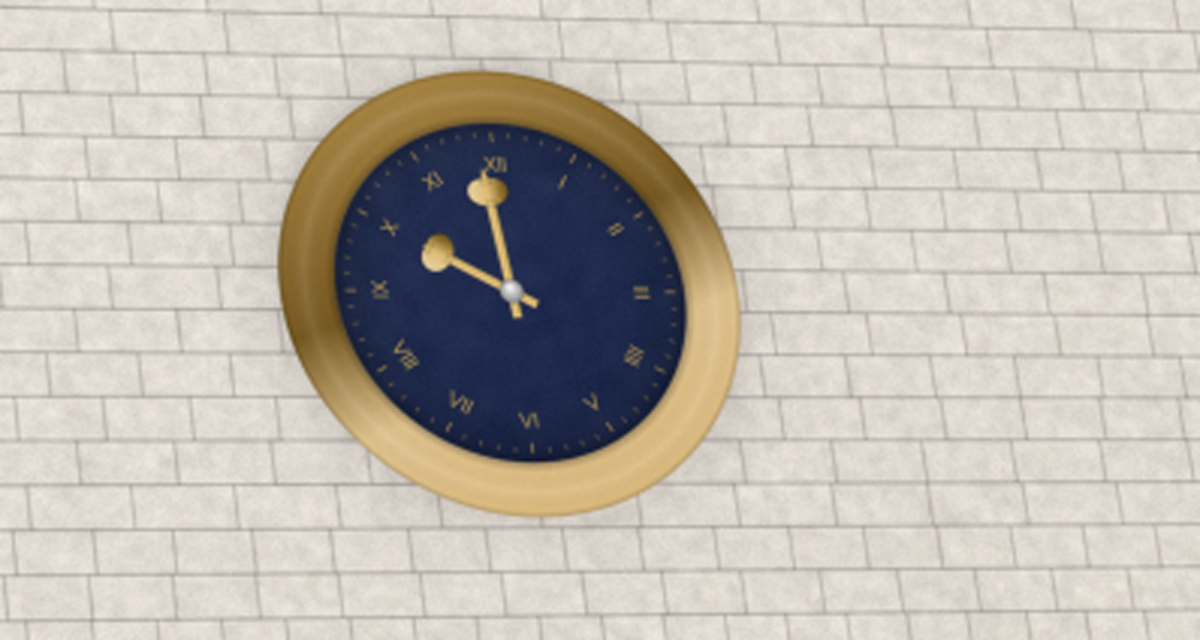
9:59
